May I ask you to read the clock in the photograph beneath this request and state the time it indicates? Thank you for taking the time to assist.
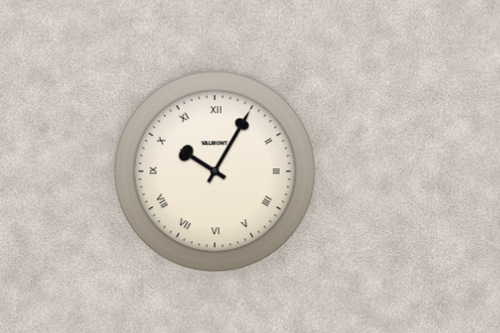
10:05
